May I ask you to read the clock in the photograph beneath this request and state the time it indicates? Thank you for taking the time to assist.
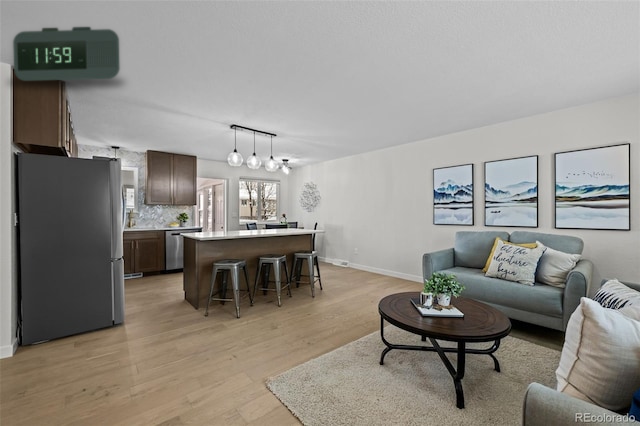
11:59
